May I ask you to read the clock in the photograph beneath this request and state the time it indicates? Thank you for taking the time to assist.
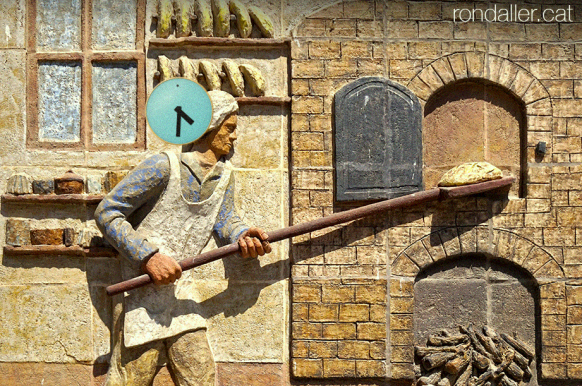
4:31
